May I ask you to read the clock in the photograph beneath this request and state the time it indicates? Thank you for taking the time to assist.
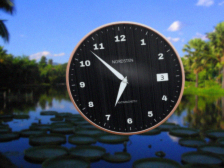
6:53
